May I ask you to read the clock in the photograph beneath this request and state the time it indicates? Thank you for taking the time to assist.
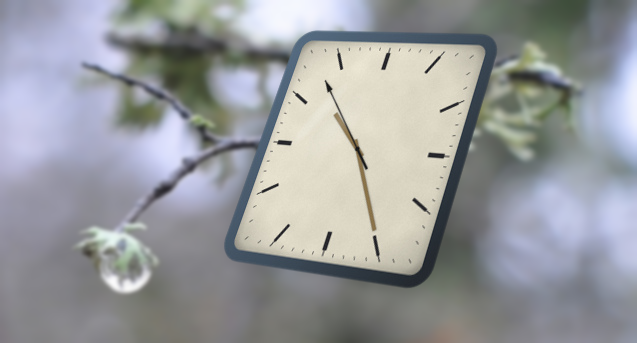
10:24:53
